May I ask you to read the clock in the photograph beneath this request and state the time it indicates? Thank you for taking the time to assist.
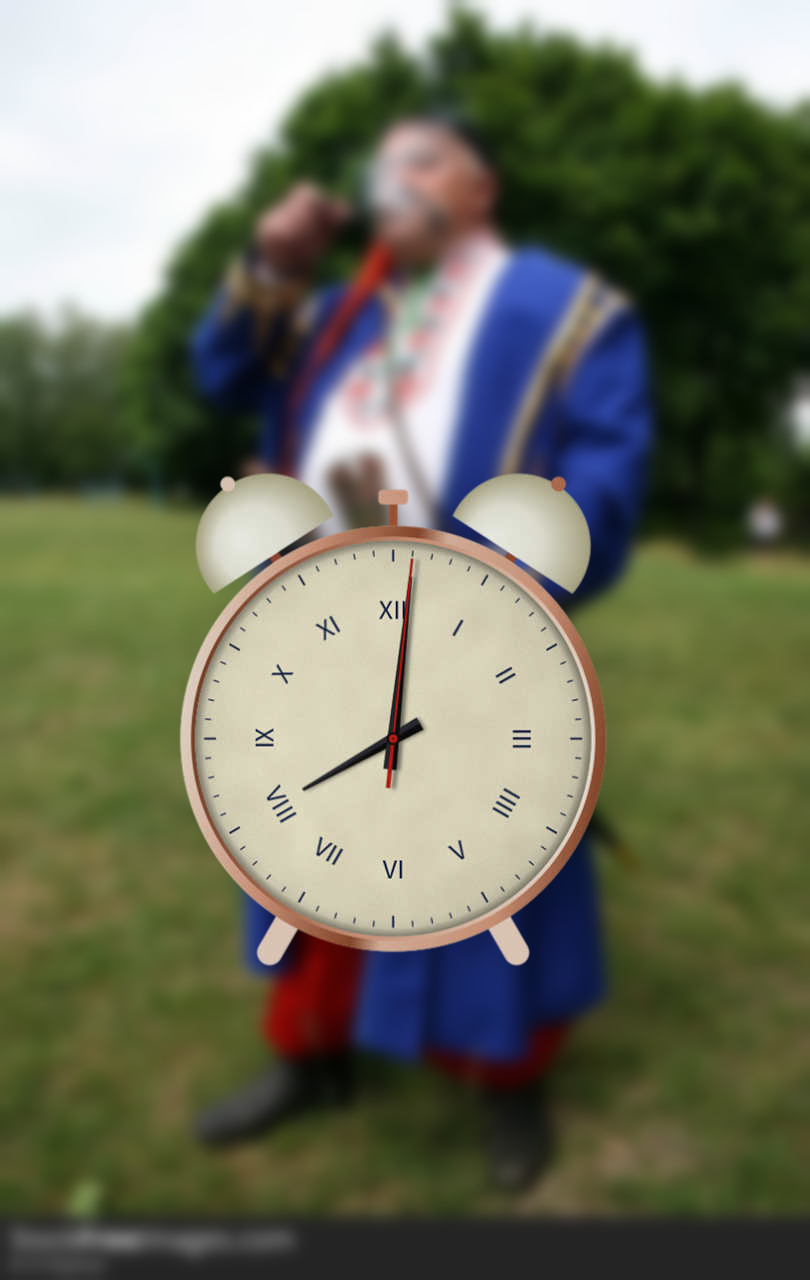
8:01:01
